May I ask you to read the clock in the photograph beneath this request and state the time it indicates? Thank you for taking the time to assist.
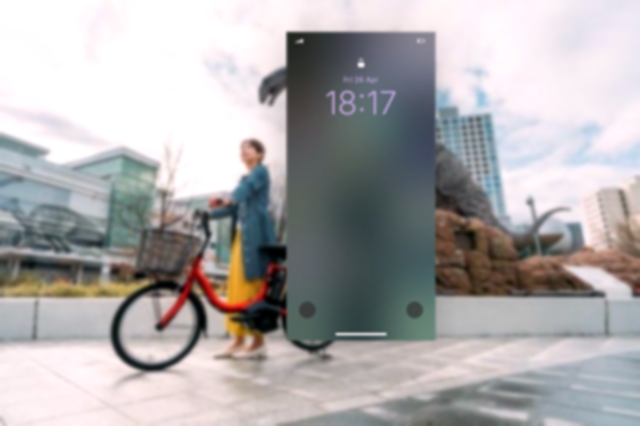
18:17
